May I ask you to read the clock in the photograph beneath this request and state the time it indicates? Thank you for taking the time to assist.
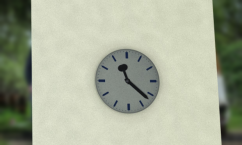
11:22
